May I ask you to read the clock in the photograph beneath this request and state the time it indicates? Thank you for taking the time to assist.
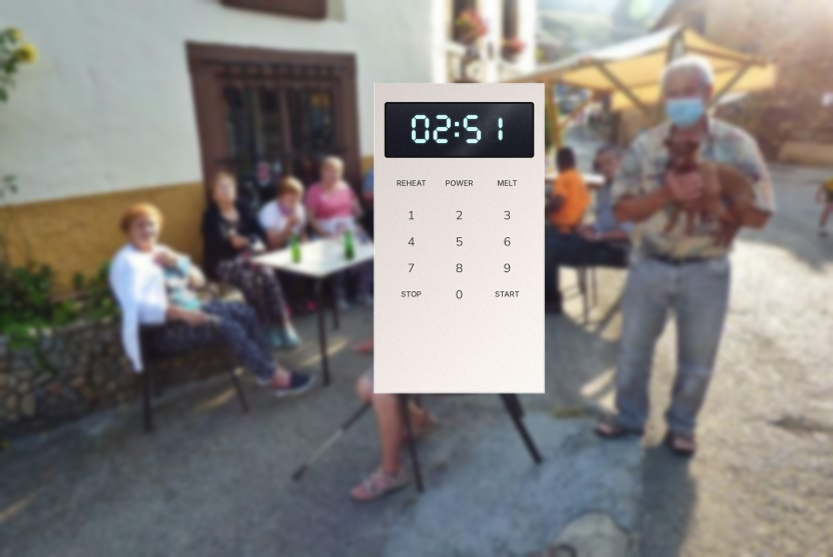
2:51
